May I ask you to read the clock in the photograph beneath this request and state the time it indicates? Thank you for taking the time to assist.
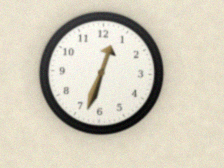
12:33
